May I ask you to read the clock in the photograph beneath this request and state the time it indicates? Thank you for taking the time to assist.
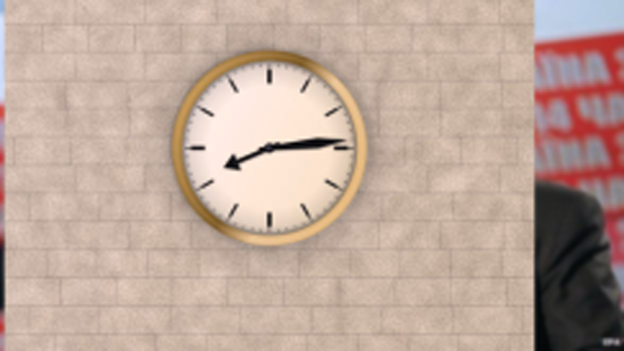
8:14
